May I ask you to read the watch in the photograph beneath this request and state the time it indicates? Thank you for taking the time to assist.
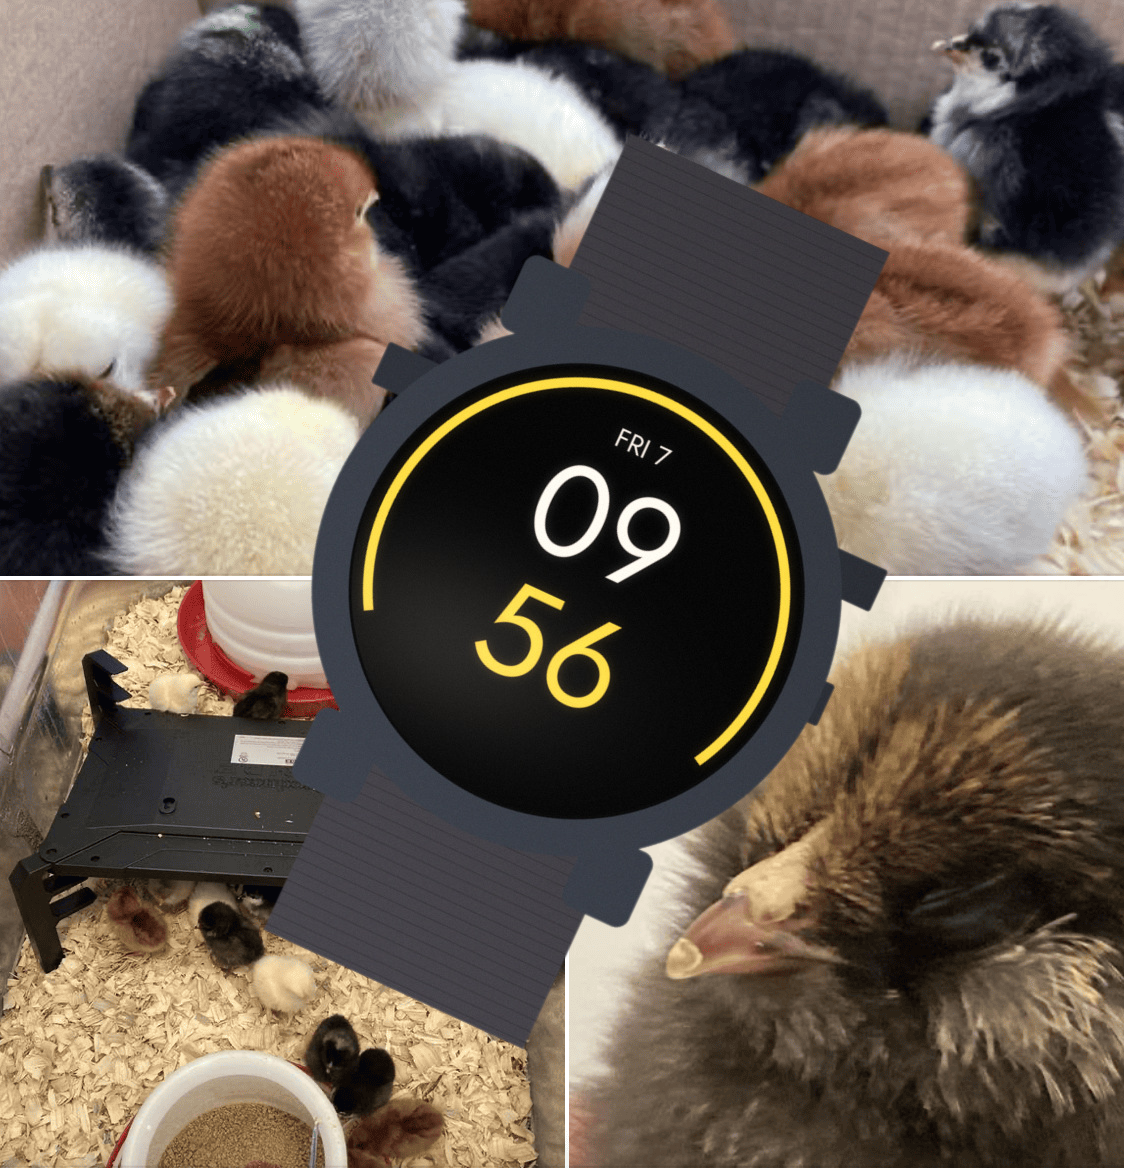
9:56
